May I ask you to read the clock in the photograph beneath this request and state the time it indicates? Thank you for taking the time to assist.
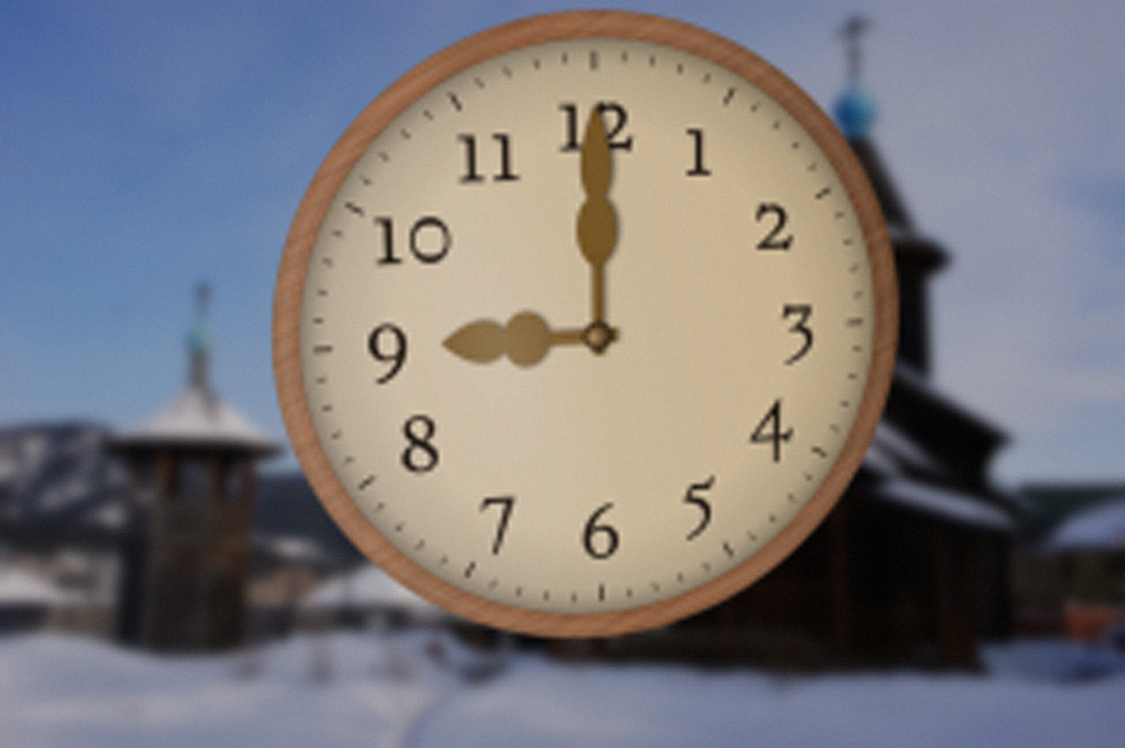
9:00
